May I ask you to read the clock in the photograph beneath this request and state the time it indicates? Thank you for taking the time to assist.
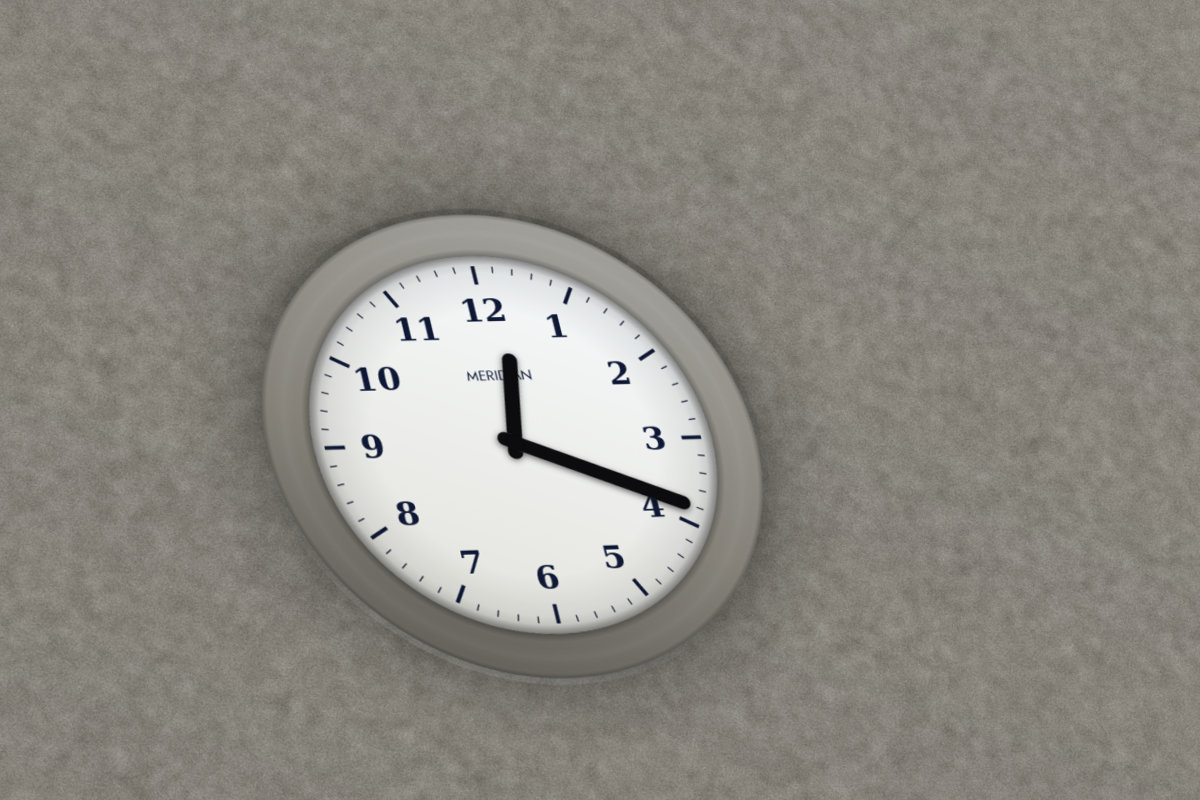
12:19
